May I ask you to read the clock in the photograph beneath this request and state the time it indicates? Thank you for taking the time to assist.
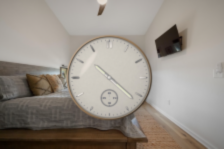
10:22
